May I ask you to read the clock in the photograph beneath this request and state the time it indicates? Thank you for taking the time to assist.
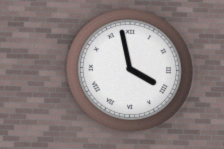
3:58
